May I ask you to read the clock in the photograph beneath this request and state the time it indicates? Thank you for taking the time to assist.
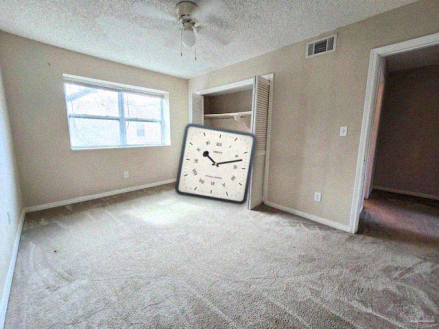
10:12
